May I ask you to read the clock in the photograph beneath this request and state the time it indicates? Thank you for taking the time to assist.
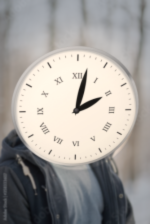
2:02
